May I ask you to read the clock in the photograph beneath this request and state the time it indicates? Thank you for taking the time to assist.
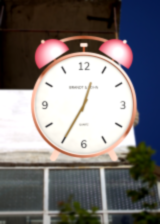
12:35
